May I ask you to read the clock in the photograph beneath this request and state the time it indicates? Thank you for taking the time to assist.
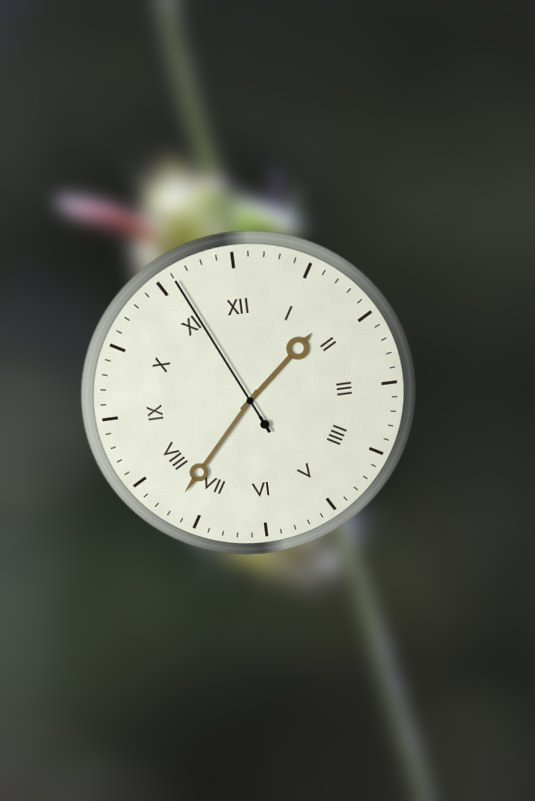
1:36:56
